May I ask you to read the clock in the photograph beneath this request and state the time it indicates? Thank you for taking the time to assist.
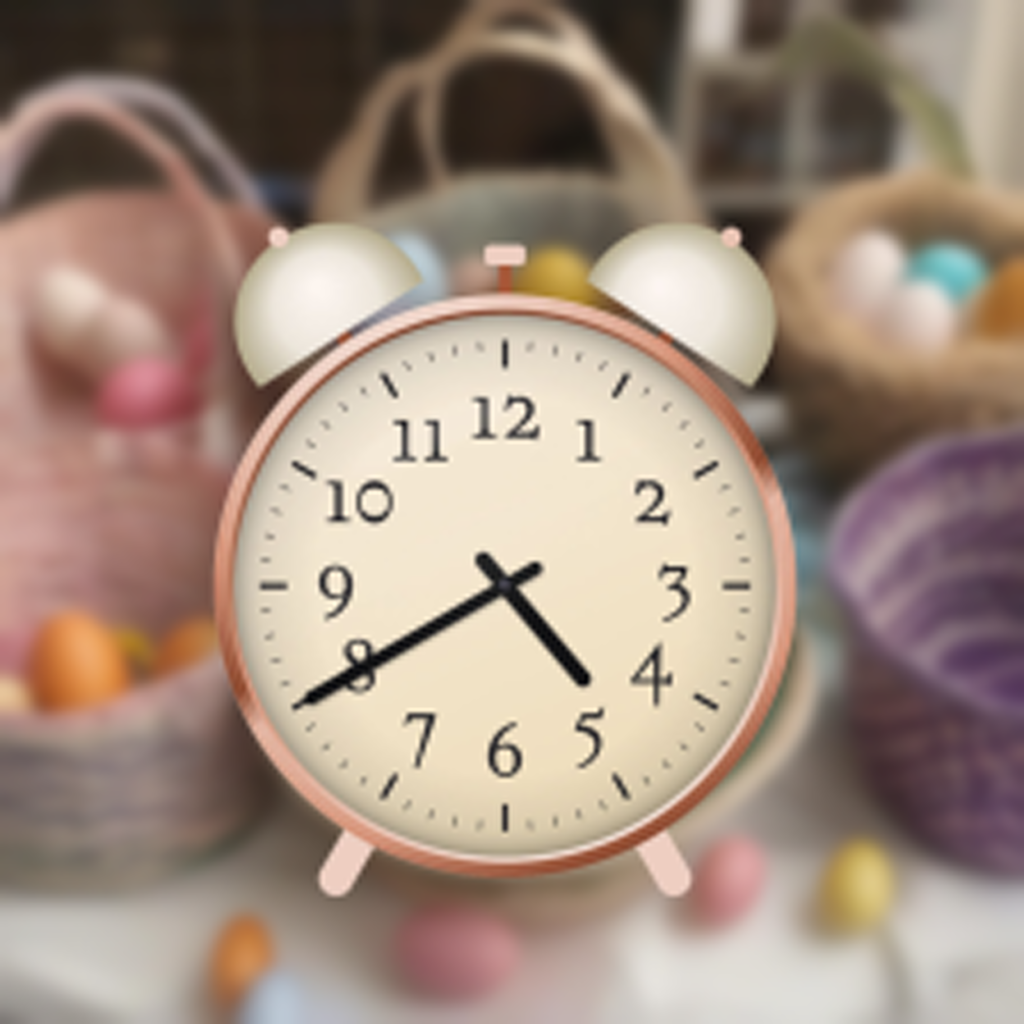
4:40
